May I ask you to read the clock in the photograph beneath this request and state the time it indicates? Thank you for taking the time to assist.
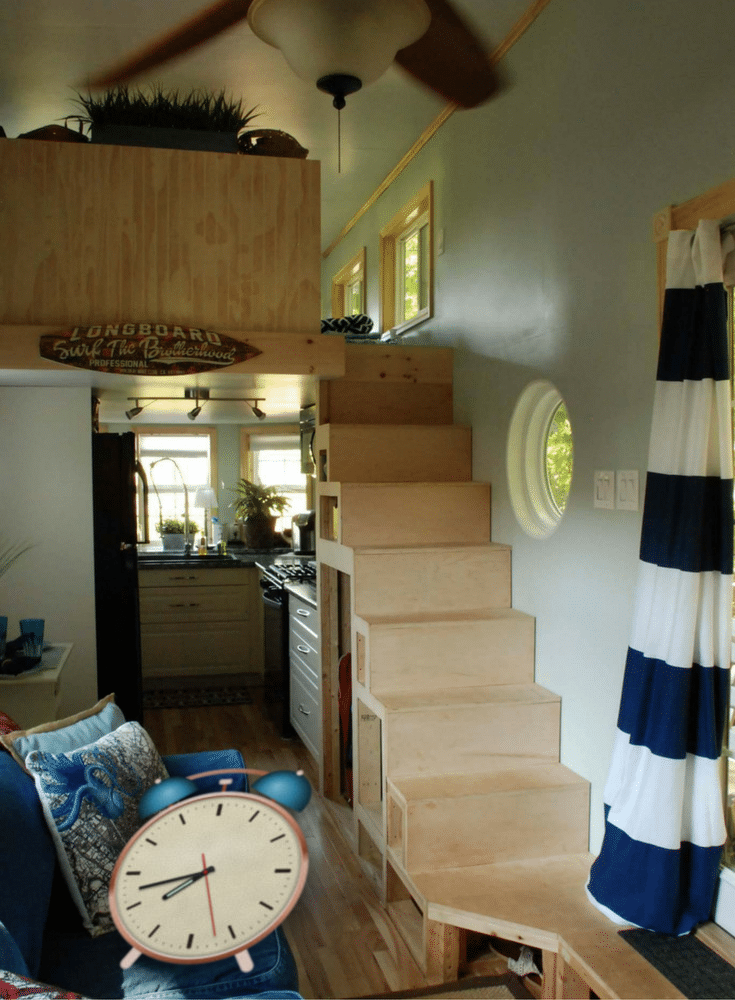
7:42:27
